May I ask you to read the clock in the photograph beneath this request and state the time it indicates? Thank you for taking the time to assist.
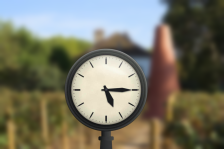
5:15
